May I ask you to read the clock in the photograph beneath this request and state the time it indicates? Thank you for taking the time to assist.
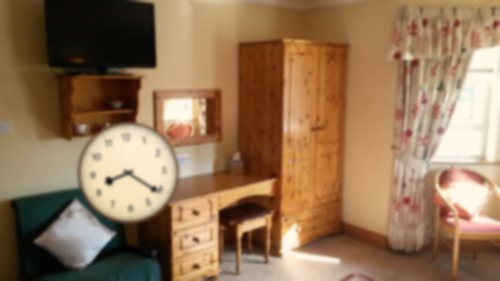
8:21
